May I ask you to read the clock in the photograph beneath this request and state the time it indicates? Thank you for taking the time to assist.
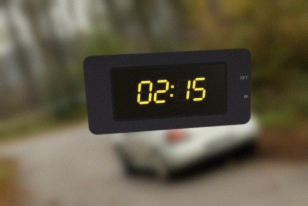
2:15
